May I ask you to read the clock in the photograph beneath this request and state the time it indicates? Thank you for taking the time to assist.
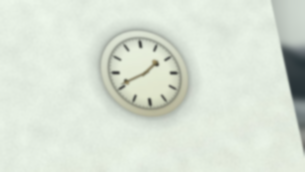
1:41
